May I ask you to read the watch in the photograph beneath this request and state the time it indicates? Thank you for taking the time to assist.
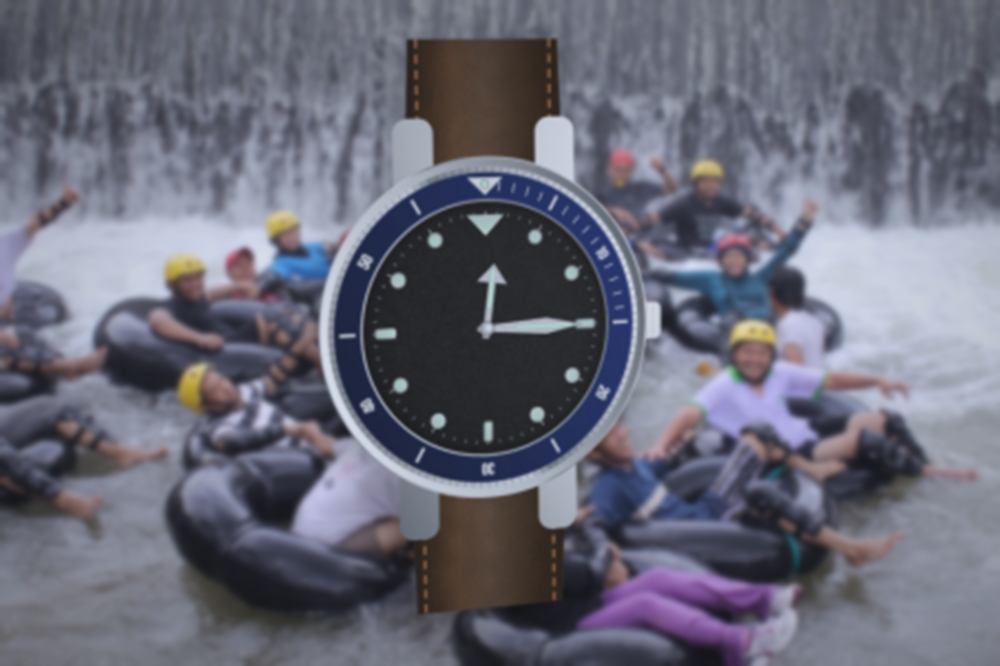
12:15
